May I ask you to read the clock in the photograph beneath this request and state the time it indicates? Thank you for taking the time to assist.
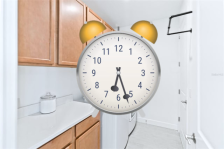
6:27
